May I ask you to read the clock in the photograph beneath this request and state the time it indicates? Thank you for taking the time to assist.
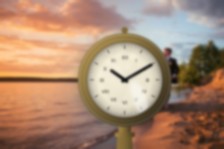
10:10
